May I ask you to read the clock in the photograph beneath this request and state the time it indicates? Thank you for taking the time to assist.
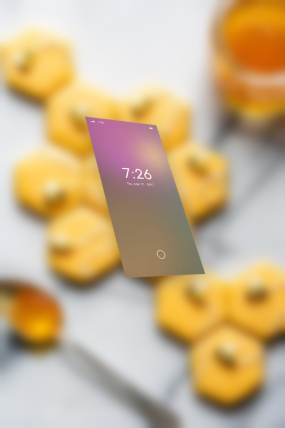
7:26
